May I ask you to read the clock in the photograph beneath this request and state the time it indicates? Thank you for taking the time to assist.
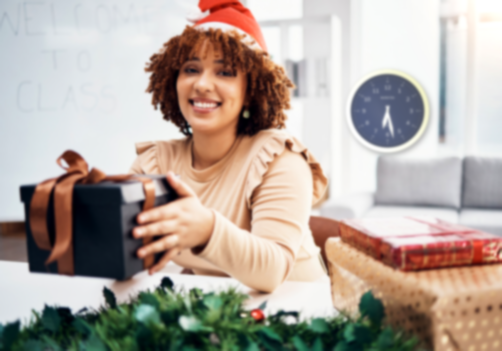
6:28
